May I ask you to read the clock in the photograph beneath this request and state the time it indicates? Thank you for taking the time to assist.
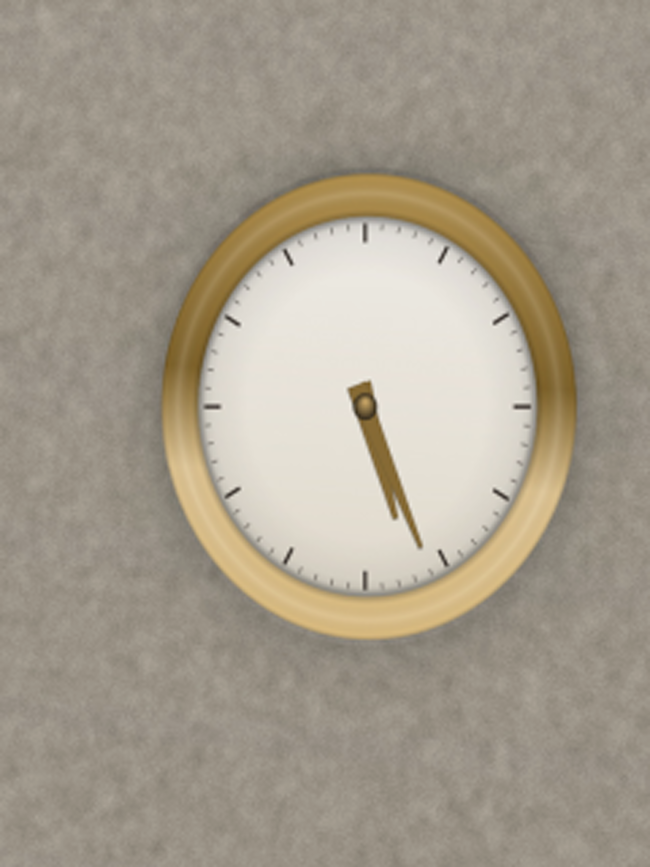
5:26
